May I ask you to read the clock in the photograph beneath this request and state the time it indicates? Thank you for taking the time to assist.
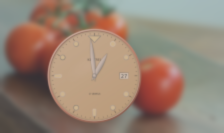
12:59
